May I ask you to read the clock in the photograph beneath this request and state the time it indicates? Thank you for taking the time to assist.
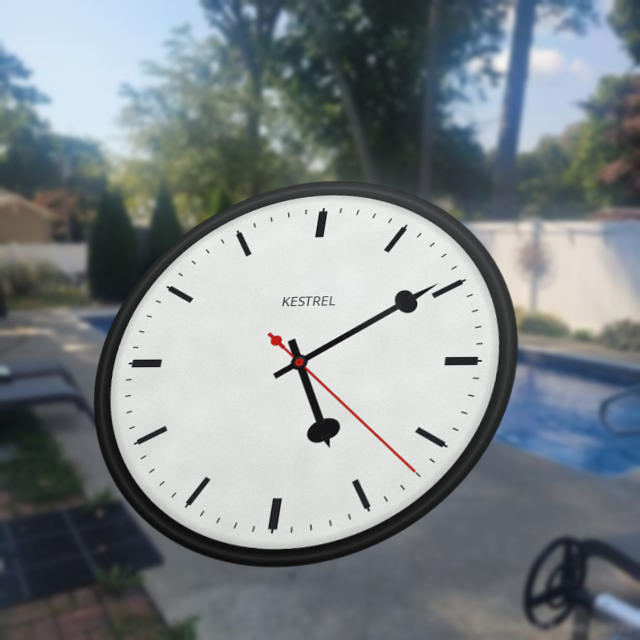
5:09:22
